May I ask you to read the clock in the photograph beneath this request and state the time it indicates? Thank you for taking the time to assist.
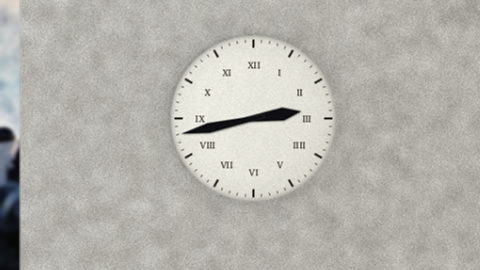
2:43
